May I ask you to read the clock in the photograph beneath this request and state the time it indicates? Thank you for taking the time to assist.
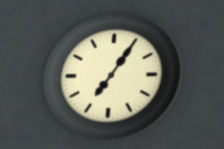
7:05
